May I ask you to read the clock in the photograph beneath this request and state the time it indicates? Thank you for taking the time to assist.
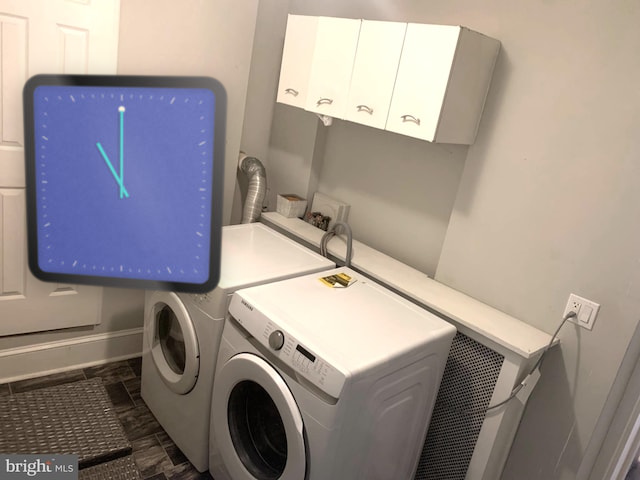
11:00
